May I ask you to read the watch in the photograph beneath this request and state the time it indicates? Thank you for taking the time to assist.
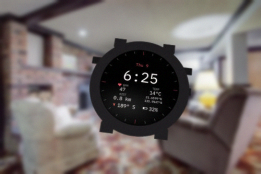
6:25
